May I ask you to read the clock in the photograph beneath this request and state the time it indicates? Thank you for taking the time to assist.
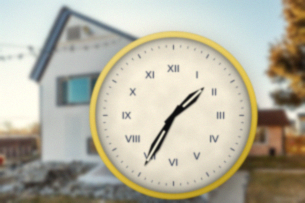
1:35
